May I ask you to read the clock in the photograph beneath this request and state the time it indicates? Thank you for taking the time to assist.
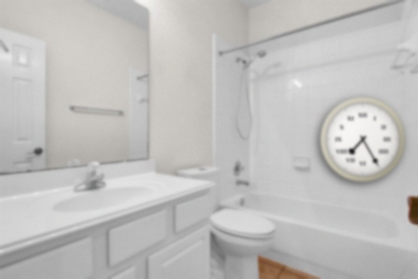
7:25
